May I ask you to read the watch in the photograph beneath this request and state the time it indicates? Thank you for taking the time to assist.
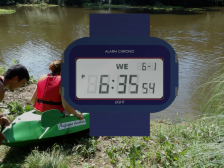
6:35:54
